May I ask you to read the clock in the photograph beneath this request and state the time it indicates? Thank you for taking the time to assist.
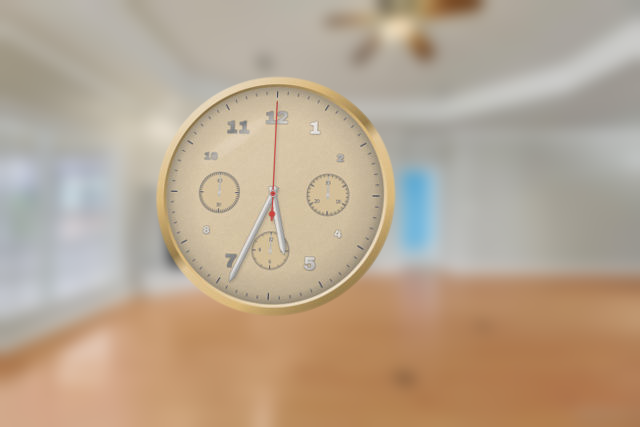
5:34
